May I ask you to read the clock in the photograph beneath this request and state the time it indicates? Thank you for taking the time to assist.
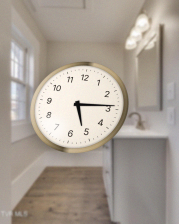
5:14
